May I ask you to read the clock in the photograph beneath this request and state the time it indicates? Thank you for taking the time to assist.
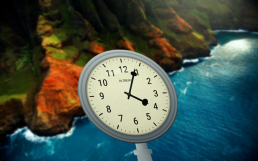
4:04
